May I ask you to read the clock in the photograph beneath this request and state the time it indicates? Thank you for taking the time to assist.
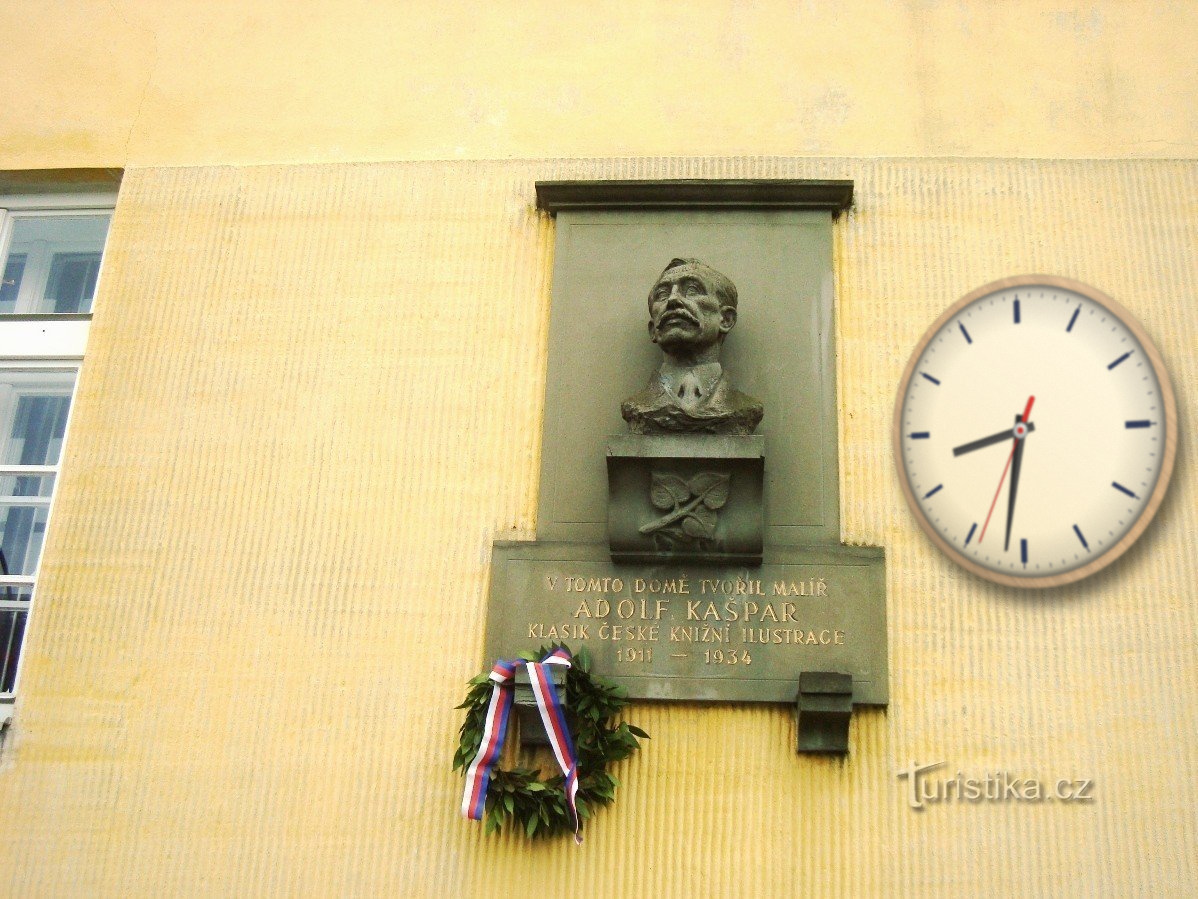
8:31:34
